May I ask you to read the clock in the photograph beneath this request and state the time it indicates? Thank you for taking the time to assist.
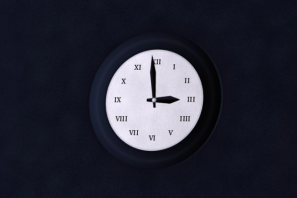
2:59
